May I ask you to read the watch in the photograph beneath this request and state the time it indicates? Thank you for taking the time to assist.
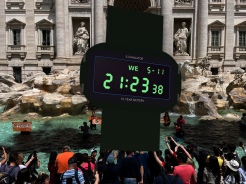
21:23:38
